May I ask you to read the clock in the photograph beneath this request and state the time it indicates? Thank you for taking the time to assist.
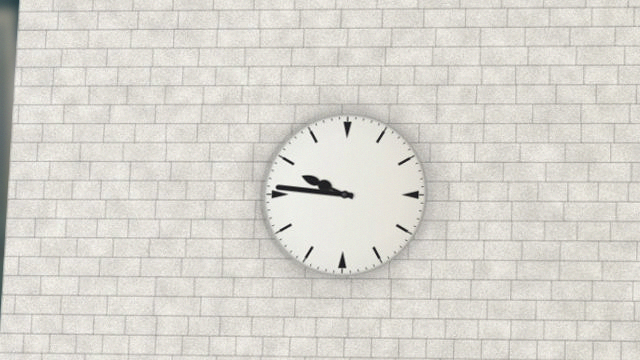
9:46
